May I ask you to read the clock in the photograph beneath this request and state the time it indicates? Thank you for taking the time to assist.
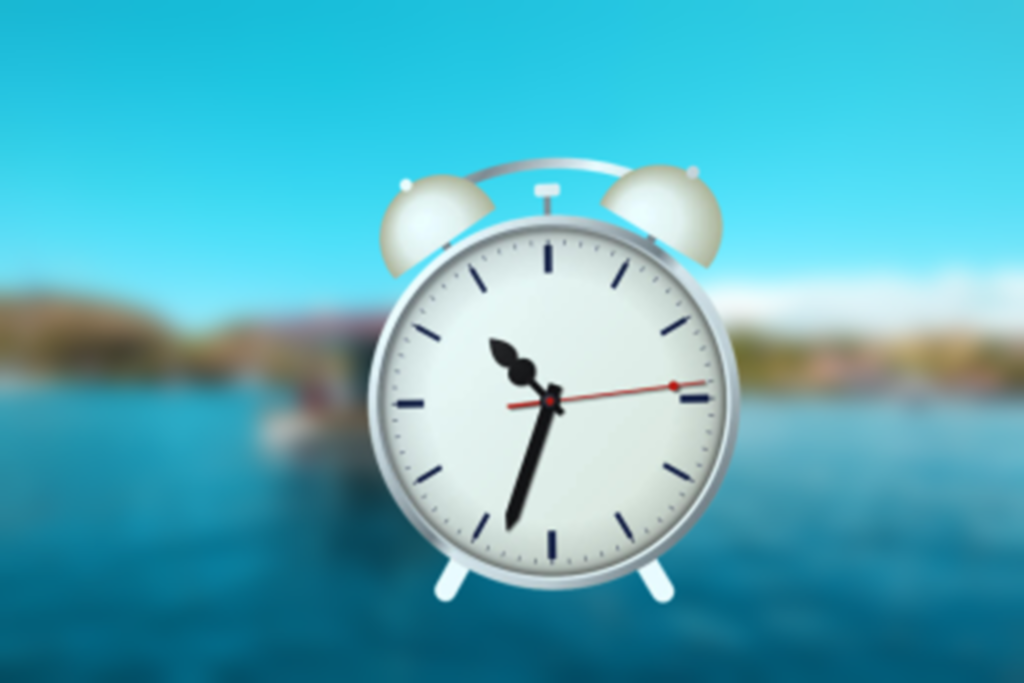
10:33:14
